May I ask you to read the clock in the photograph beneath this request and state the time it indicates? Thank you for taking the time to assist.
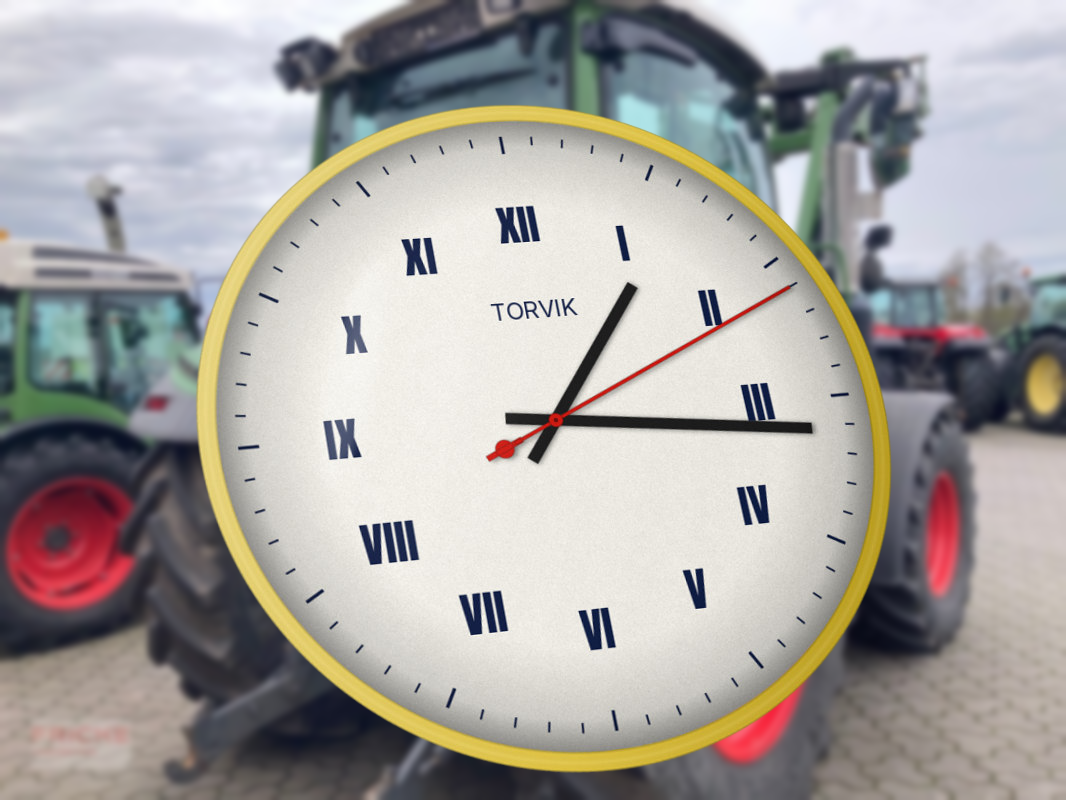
1:16:11
